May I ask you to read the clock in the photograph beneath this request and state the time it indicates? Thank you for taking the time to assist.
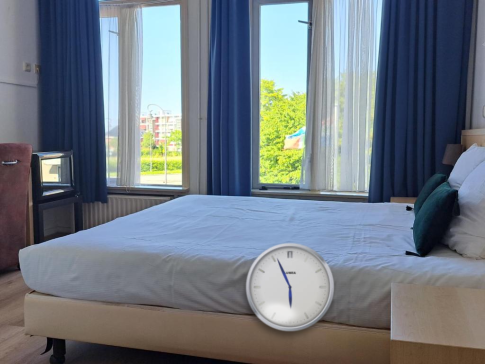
5:56
